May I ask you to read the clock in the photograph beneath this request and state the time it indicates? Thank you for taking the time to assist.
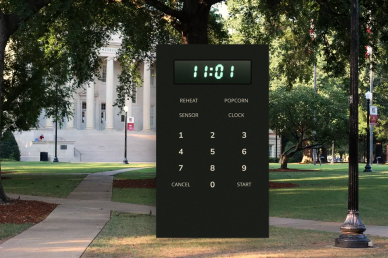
11:01
